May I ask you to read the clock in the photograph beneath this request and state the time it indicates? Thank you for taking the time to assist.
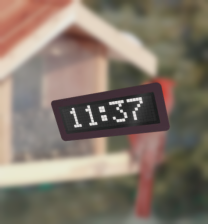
11:37
